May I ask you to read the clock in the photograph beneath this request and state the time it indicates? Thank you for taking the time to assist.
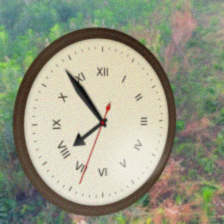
7:53:34
